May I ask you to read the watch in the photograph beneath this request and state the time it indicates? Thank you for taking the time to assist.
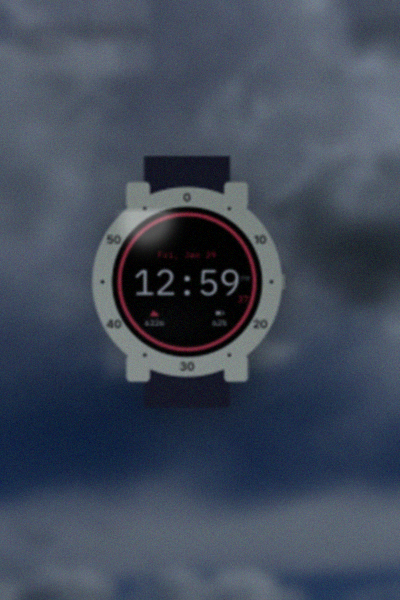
12:59
